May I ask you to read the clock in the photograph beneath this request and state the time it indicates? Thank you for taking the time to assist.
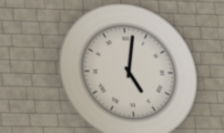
5:02
